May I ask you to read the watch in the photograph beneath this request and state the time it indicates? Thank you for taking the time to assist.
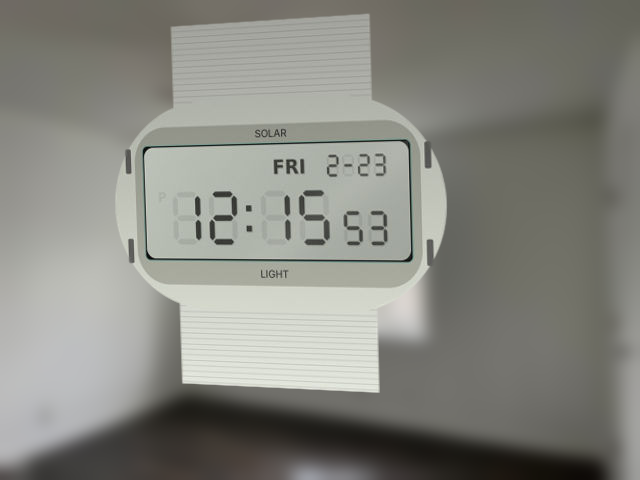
12:15:53
